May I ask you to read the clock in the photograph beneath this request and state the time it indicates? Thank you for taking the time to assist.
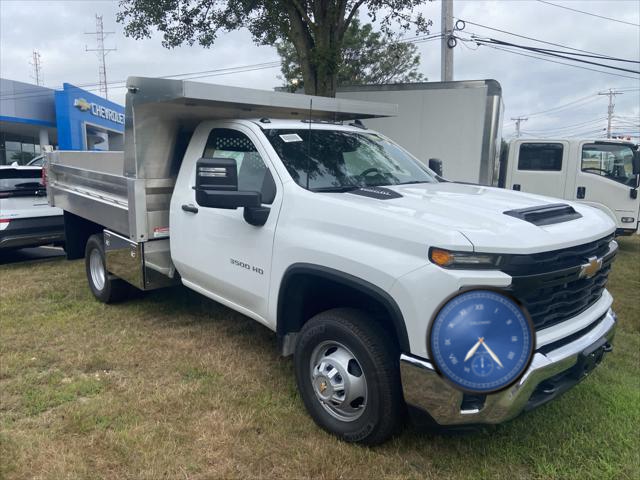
7:24
